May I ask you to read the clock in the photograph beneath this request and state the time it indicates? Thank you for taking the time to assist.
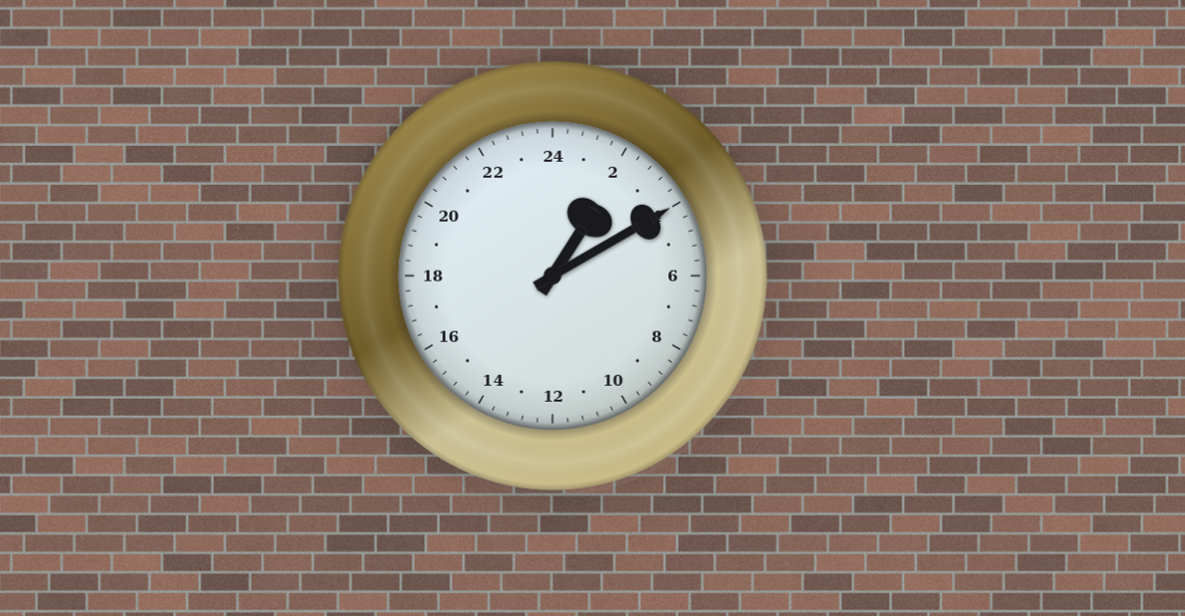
2:10
